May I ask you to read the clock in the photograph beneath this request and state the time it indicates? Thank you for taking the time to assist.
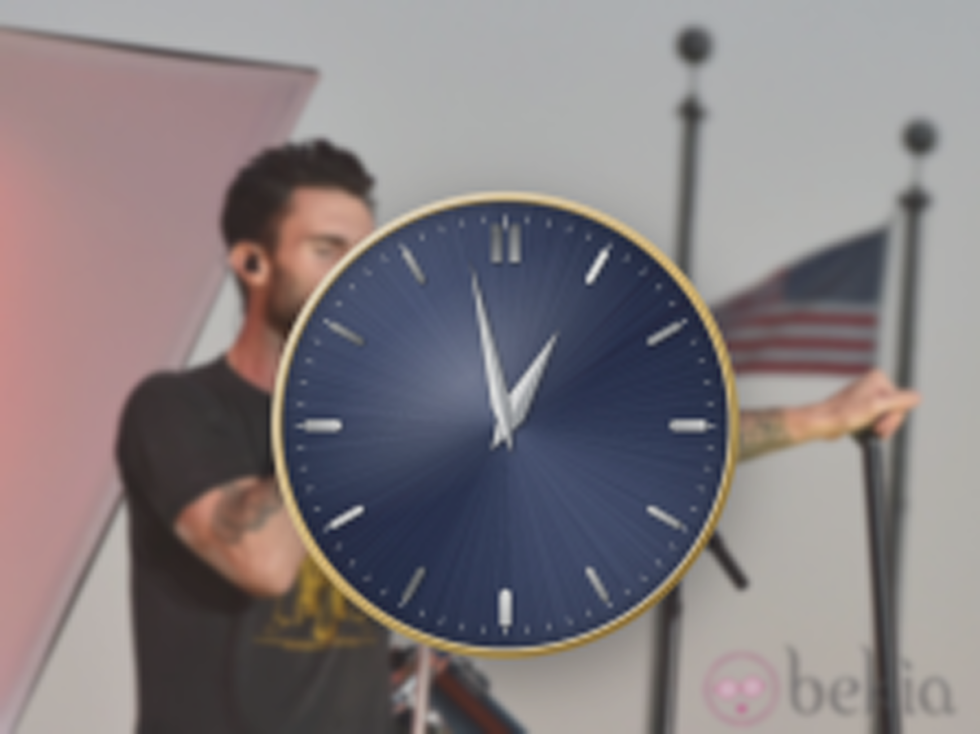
12:58
